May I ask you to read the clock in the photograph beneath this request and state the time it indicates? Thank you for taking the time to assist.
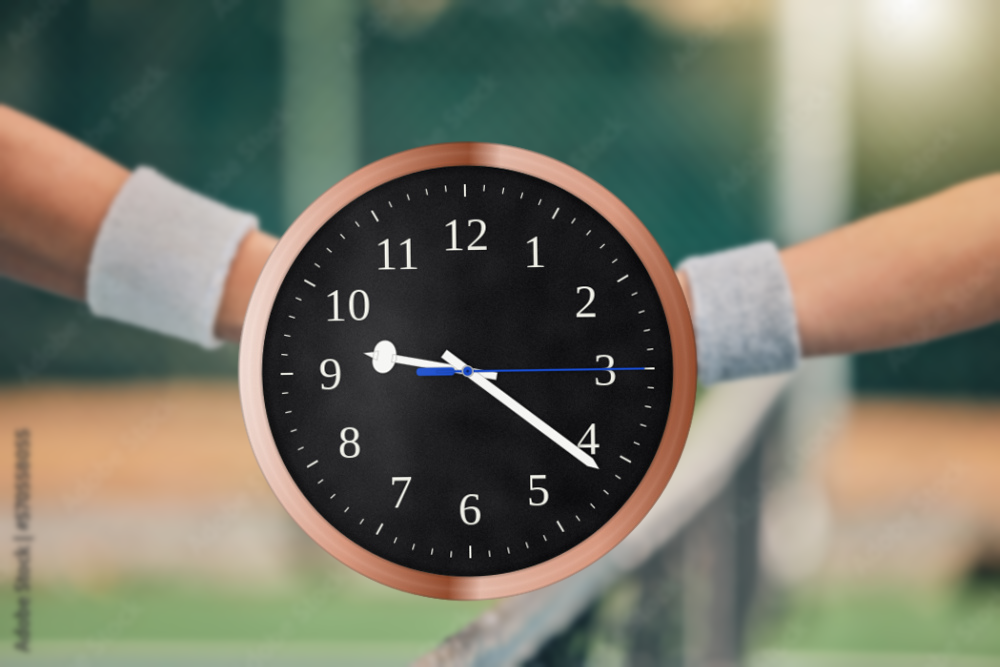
9:21:15
